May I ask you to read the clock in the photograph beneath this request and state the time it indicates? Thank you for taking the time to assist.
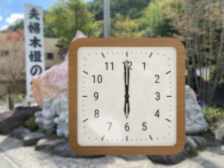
6:00
